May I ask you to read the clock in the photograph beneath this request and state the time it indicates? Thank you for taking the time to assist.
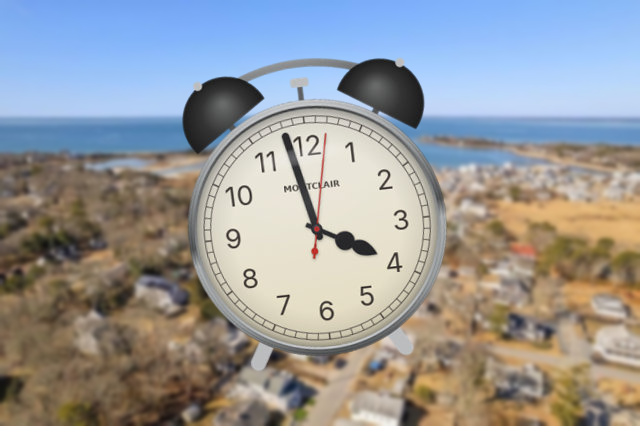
3:58:02
